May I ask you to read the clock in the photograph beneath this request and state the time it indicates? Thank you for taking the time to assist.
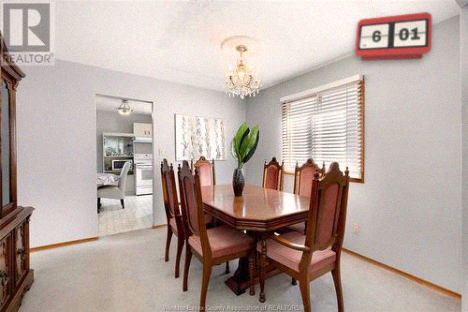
6:01
